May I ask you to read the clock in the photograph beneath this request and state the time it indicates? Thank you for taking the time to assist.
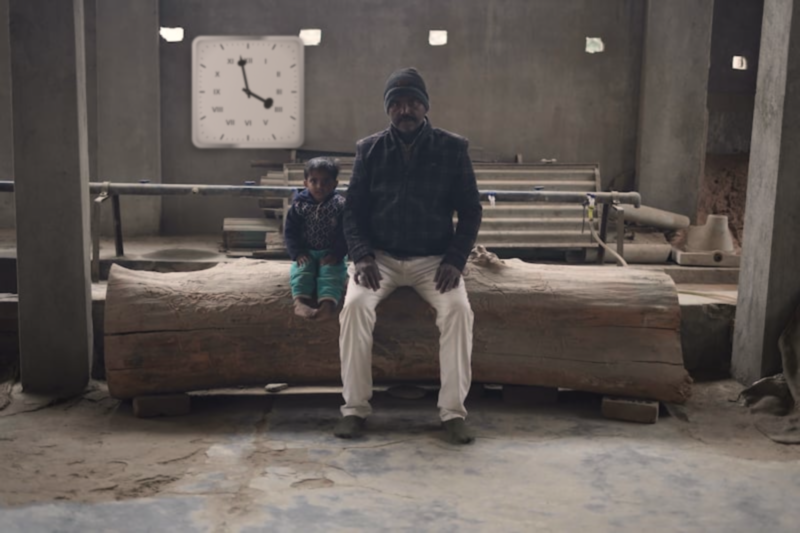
3:58
